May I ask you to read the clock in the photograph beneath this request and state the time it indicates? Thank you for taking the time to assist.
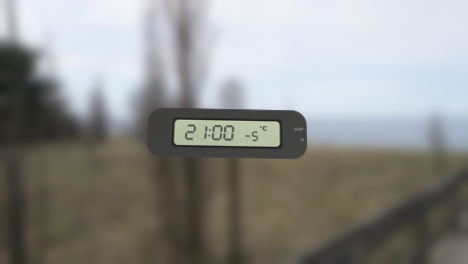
21:00
